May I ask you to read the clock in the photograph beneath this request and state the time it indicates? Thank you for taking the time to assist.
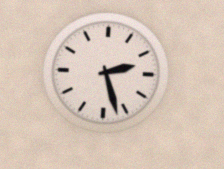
2:27
